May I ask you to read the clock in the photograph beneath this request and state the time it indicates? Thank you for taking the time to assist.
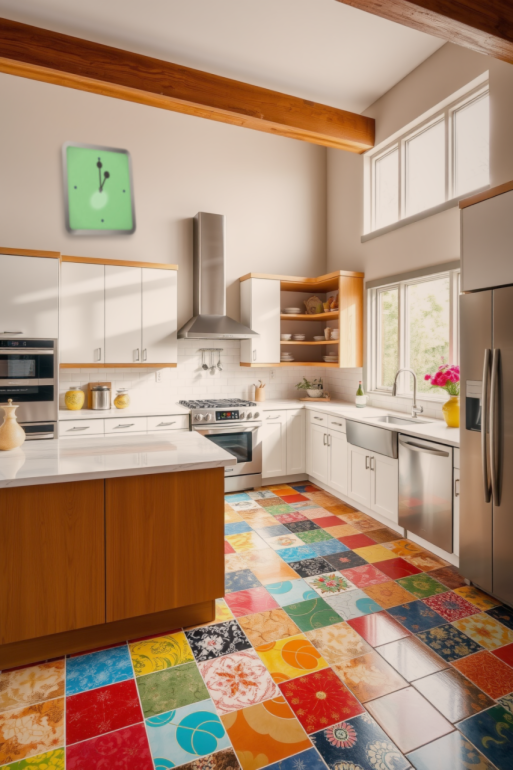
1:00
